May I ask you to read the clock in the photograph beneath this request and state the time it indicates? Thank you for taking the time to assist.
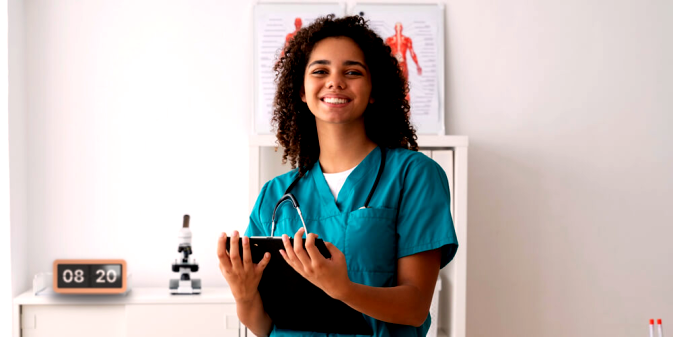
8:20
